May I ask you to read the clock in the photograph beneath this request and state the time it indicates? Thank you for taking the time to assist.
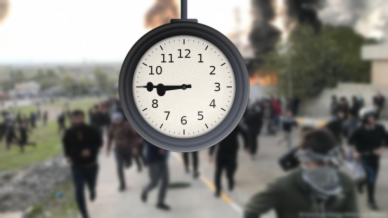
8:45
